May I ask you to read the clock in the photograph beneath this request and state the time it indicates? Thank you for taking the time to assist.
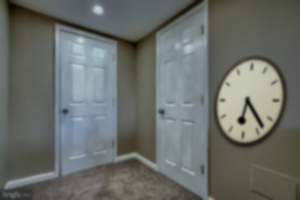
6:23
